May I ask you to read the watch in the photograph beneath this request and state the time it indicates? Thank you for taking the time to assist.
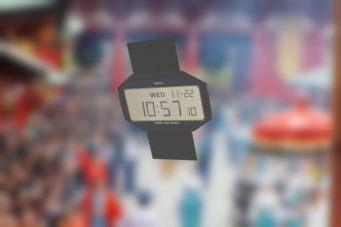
10:57:10
